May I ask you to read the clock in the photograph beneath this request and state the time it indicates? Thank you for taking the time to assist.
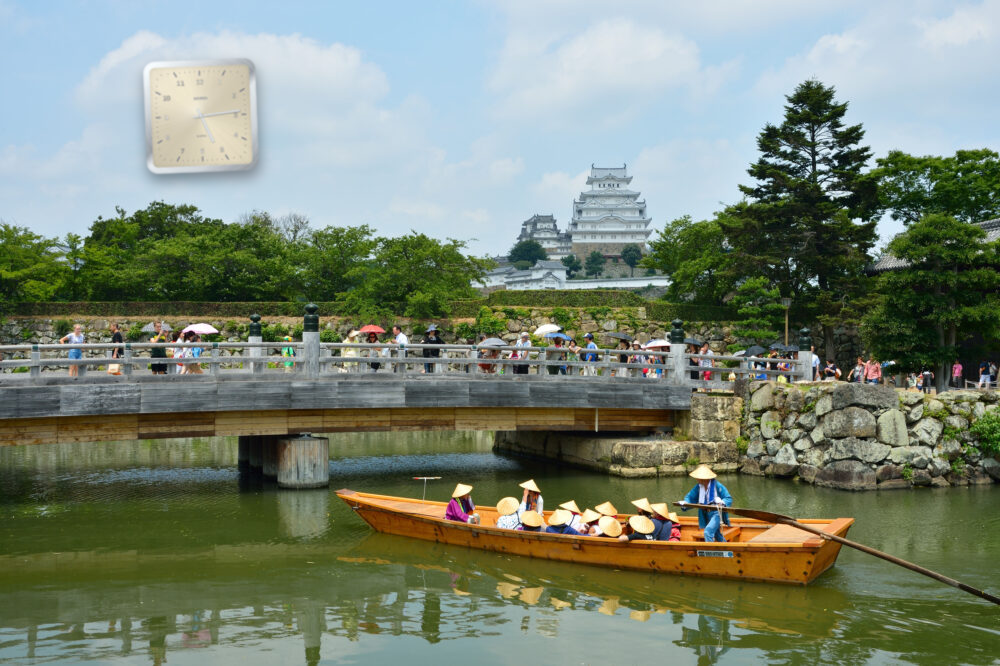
5:14
